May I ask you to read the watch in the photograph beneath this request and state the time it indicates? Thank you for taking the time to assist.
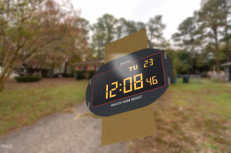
12:08:46
